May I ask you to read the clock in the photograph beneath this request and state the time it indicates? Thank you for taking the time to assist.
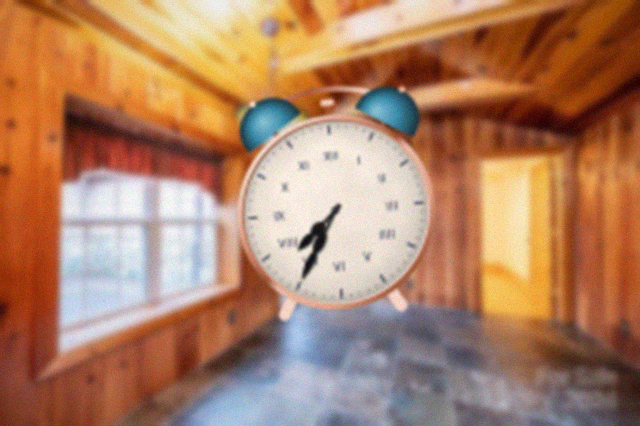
7:35
